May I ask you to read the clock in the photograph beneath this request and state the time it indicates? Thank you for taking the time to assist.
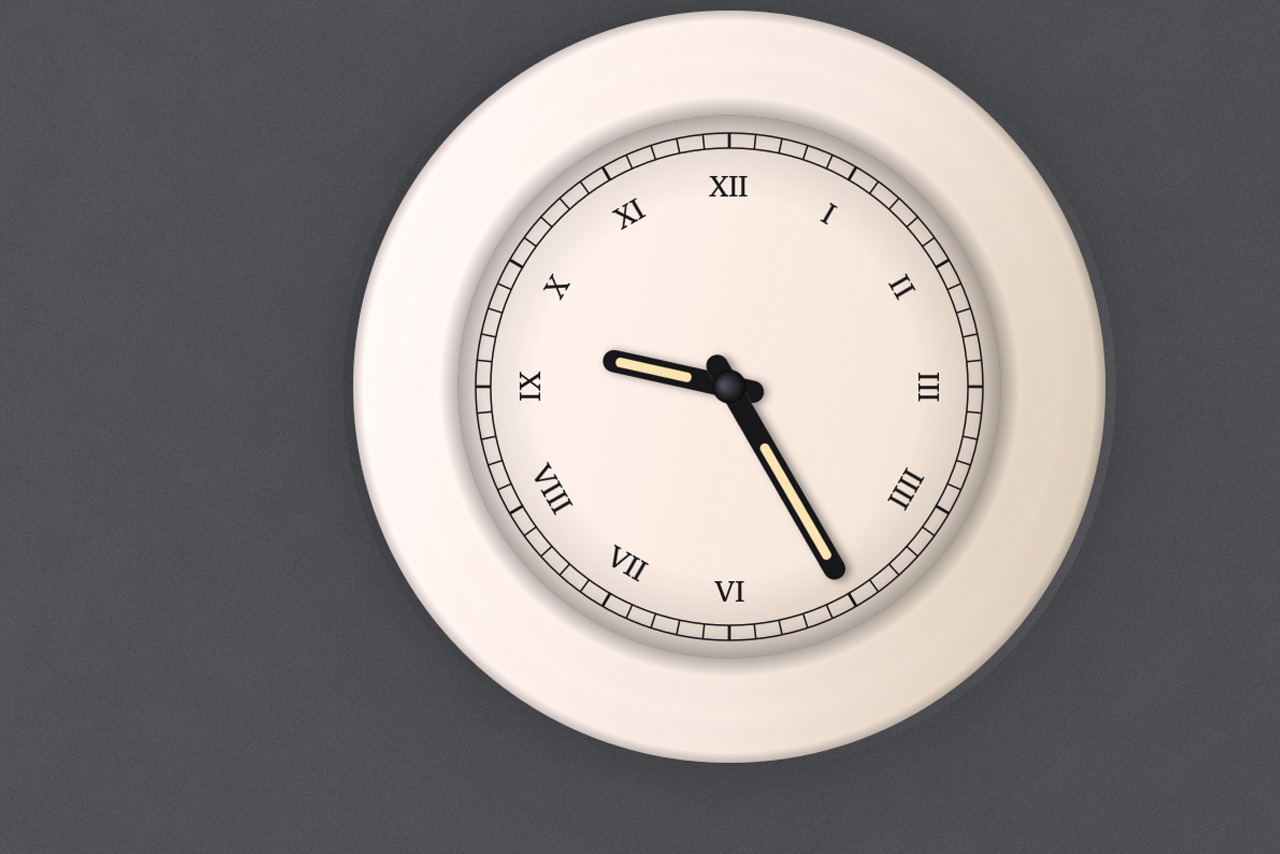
9:25
